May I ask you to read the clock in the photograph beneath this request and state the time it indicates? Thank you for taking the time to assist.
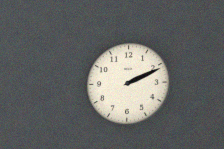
2:11
